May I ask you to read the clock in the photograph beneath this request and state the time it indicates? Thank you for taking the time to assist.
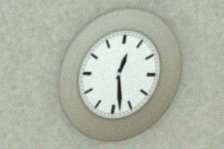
12:28
